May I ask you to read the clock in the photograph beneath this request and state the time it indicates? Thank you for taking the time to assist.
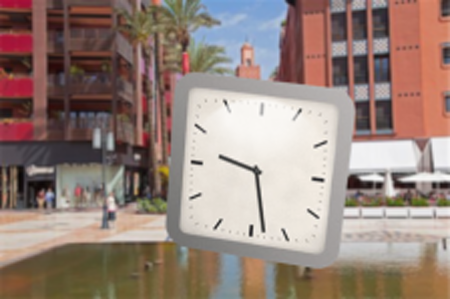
9:28
